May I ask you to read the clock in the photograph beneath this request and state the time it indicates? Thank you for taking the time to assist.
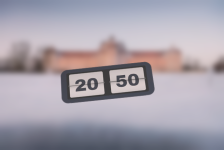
20:50
